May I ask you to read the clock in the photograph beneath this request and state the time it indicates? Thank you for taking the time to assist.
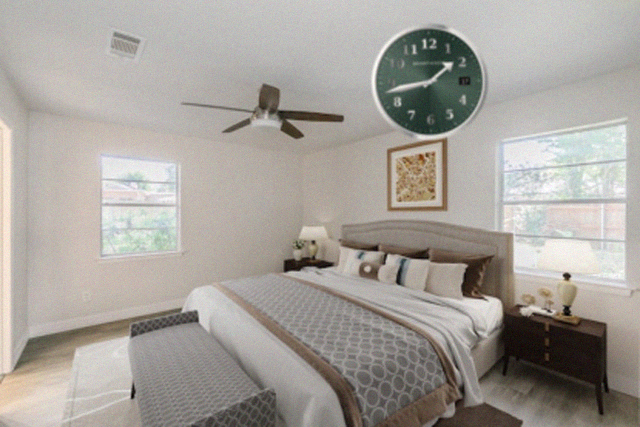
1:43
